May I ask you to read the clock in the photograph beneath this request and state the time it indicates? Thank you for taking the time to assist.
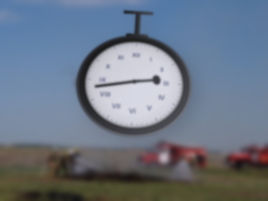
2:43
